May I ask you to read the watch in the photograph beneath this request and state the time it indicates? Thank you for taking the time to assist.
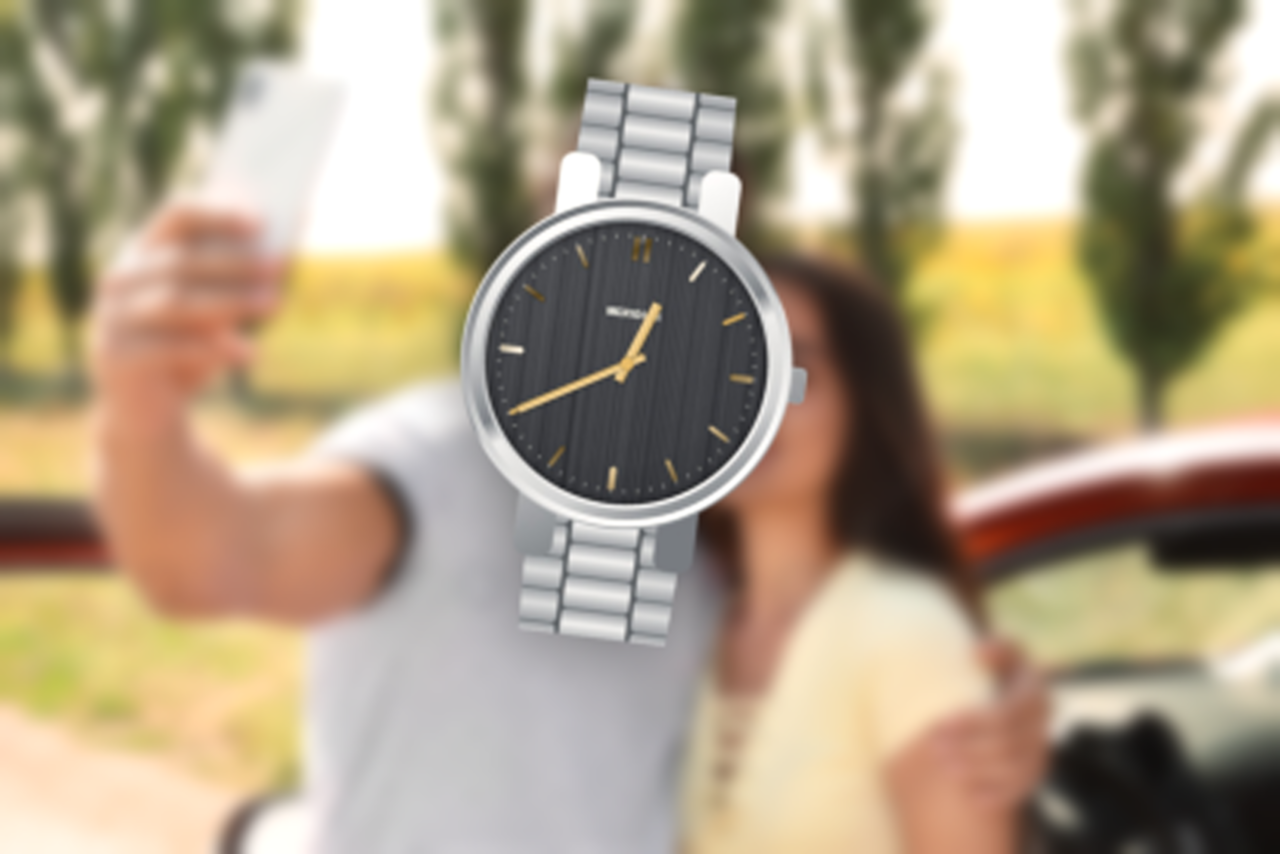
12:40
